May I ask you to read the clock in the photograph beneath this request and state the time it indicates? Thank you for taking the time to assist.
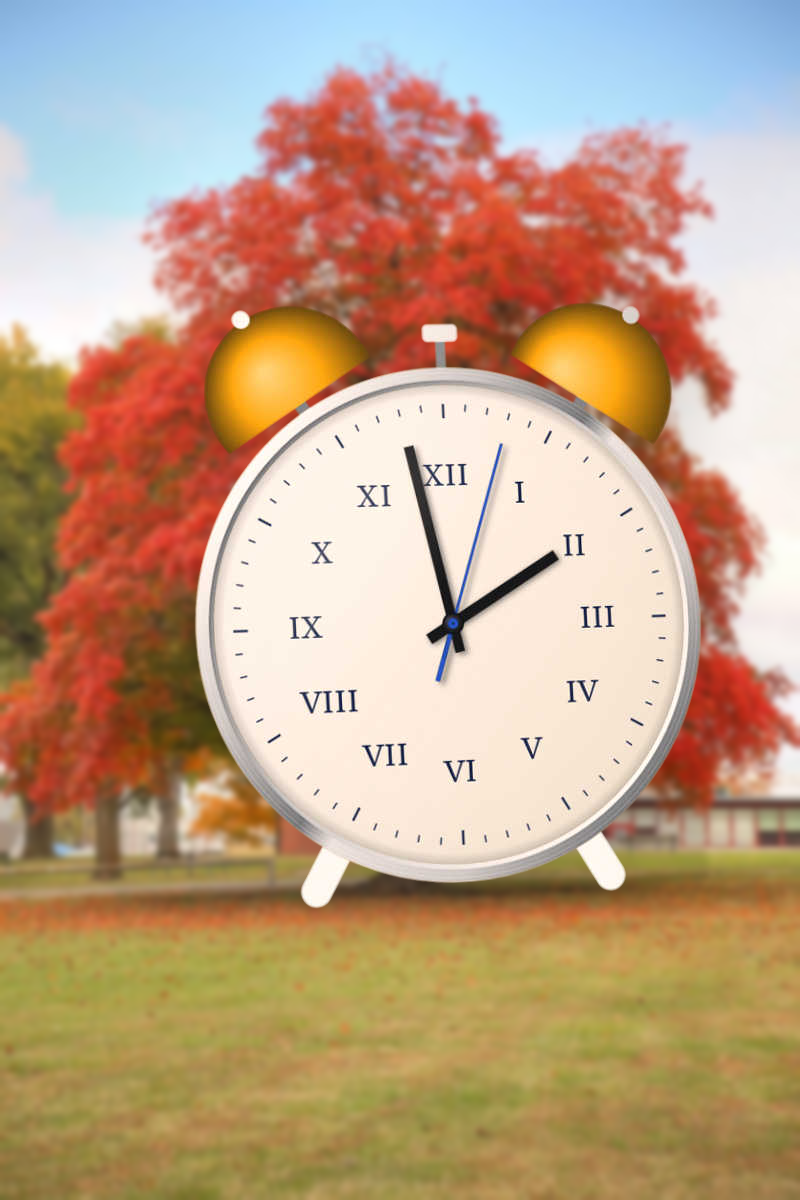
1:58:03
